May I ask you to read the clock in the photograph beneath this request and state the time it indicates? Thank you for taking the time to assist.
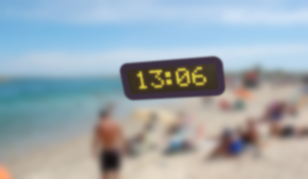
13:06
